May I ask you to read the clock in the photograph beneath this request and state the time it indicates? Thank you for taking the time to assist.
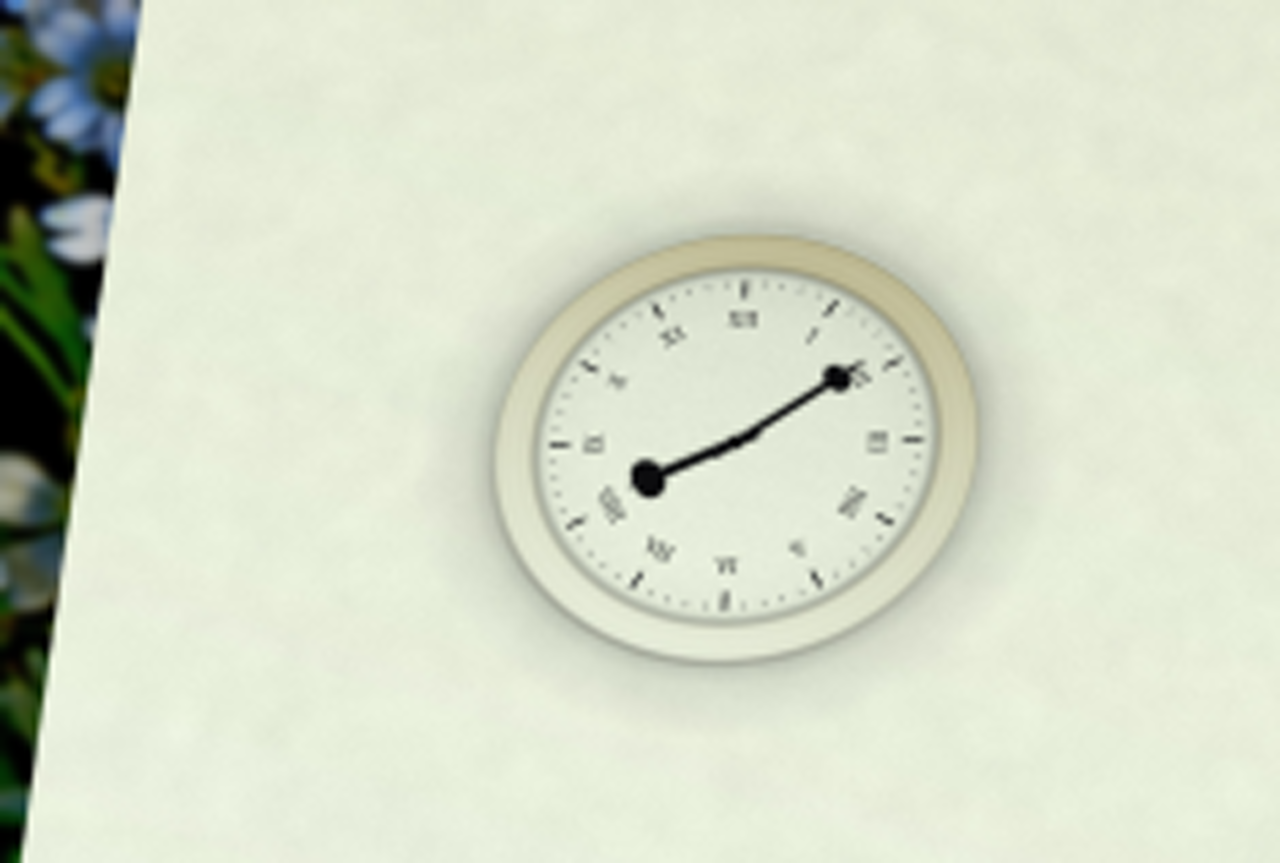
8:09
